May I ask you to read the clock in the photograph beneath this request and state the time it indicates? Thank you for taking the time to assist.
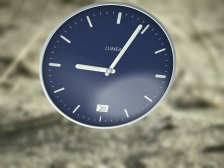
9:04
